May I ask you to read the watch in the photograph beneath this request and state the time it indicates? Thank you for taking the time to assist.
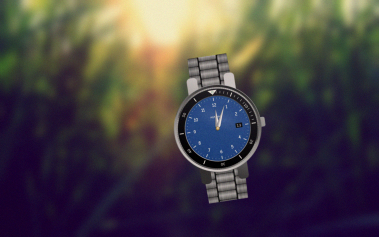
12:04
